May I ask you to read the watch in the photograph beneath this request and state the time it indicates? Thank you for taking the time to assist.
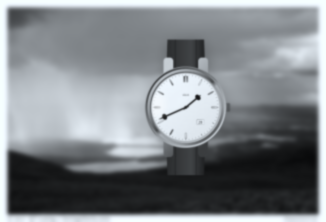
1:41
